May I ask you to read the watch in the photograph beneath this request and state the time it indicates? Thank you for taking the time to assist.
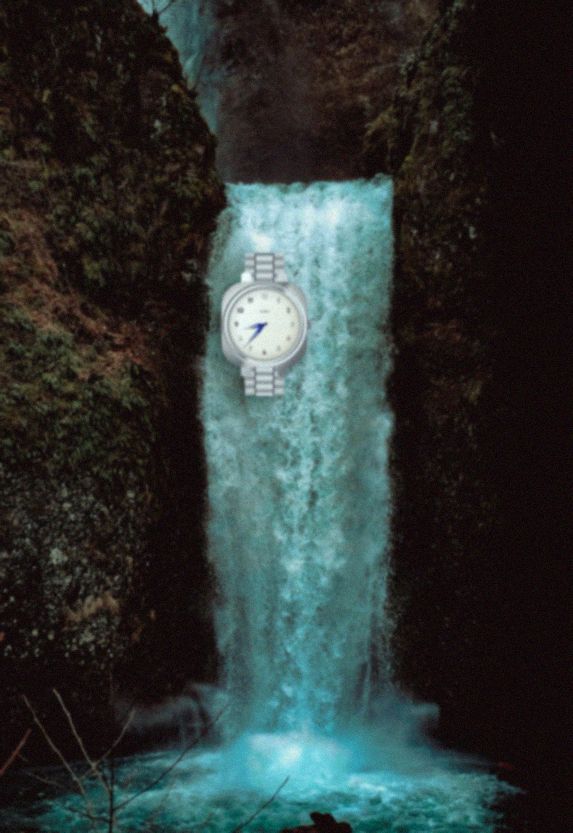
8:37
